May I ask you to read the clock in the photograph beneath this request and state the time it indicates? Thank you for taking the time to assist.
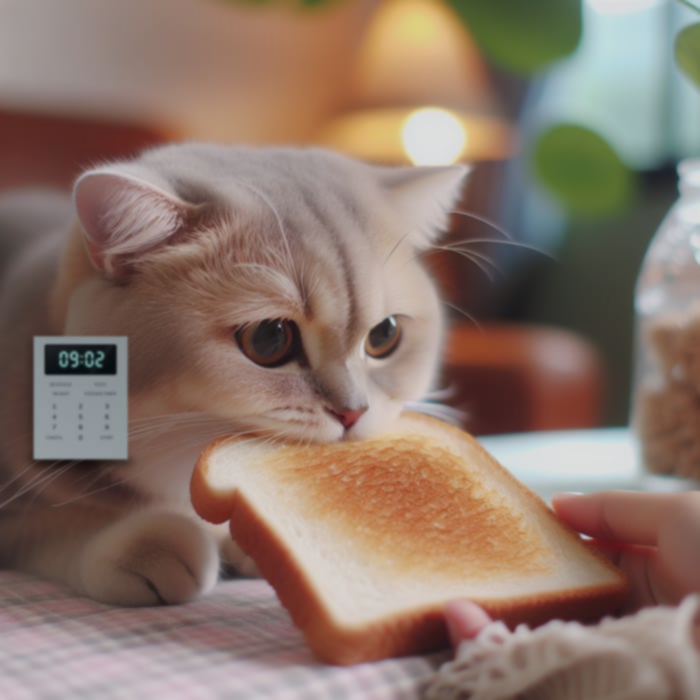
9:02
